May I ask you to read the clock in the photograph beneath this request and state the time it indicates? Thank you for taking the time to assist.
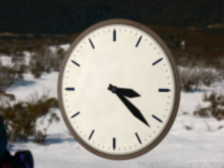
3:22
